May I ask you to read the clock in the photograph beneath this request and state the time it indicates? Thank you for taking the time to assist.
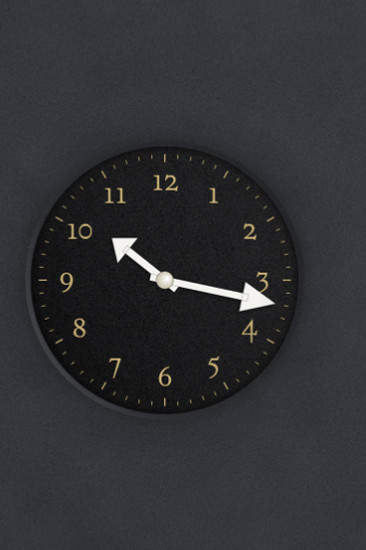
10:17
